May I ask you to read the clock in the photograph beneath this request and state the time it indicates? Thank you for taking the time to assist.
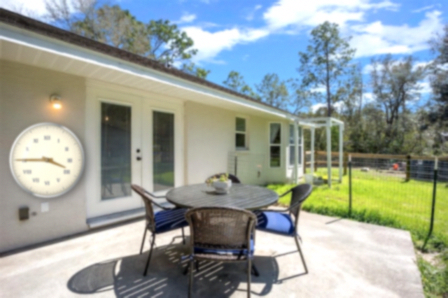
3:45
